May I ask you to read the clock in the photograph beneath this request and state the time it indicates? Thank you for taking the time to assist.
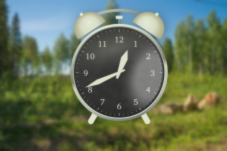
12:41
